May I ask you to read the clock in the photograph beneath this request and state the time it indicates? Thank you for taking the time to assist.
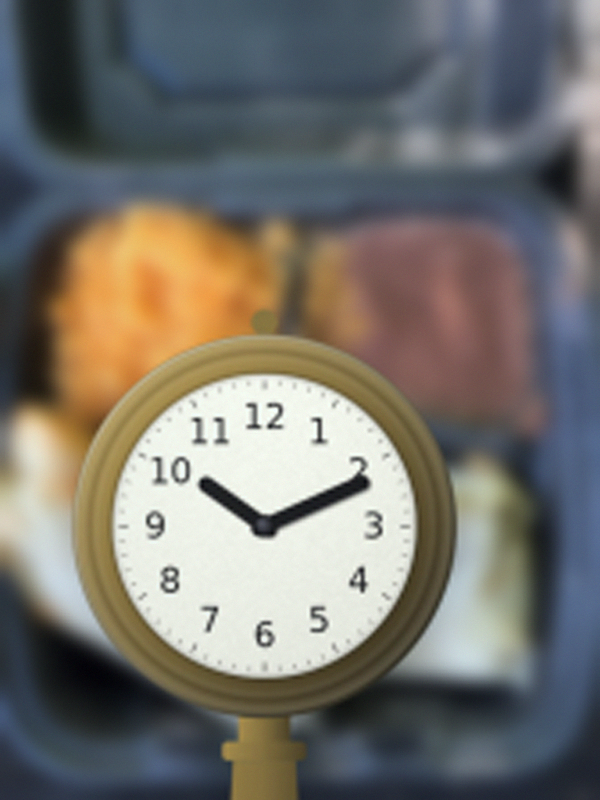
10:11
